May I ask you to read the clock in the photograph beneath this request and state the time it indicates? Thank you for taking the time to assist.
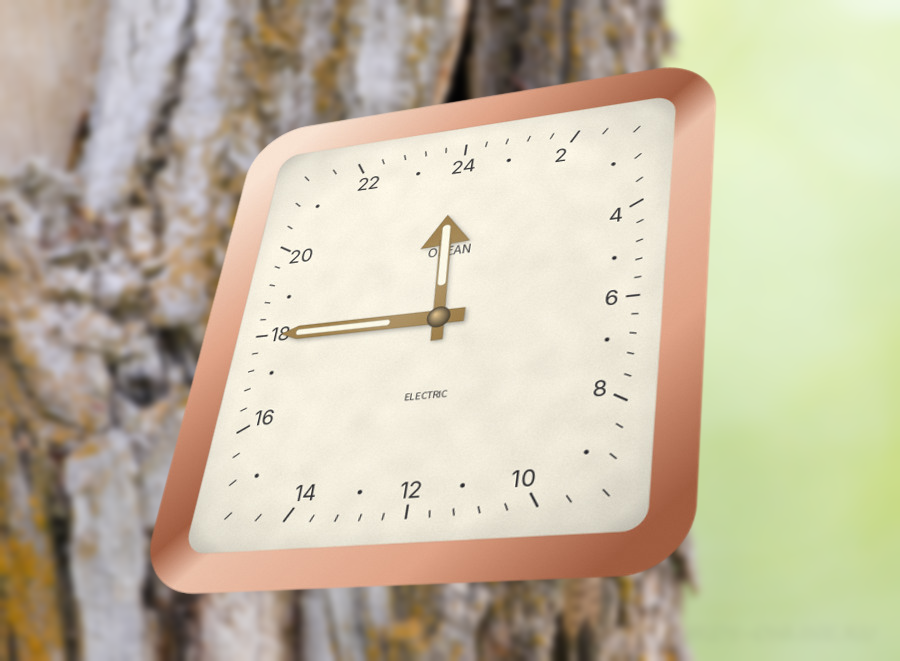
23:45
